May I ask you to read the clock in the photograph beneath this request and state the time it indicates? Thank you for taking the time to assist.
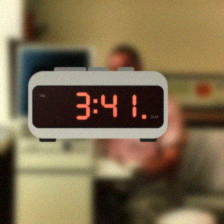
3:41
